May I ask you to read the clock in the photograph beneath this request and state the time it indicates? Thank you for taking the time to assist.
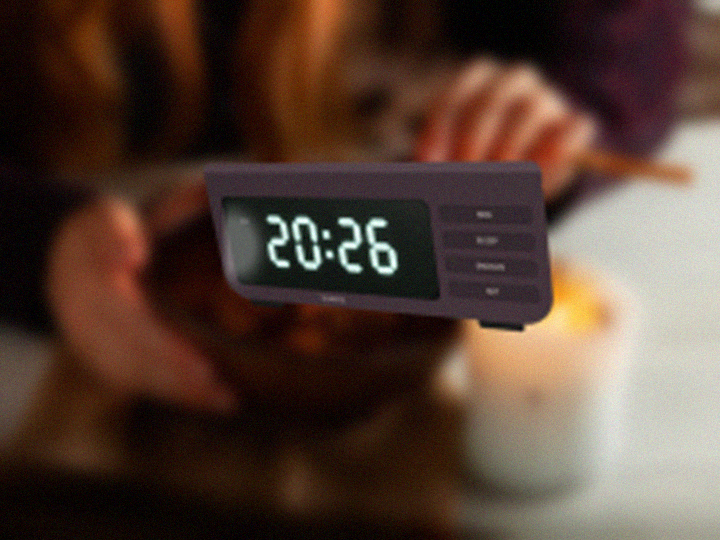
20:26
